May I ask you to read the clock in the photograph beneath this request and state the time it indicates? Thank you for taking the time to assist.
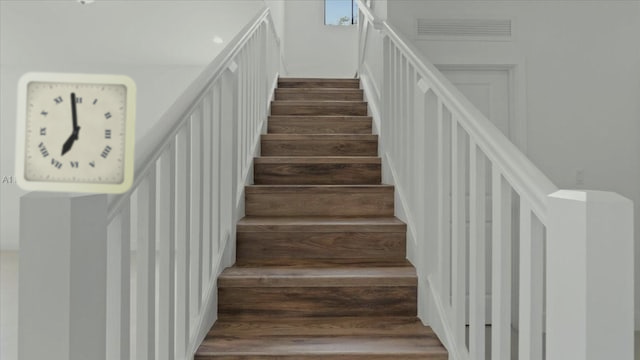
6:59
